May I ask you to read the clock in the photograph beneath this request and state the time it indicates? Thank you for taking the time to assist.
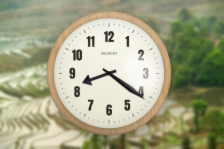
8:21
